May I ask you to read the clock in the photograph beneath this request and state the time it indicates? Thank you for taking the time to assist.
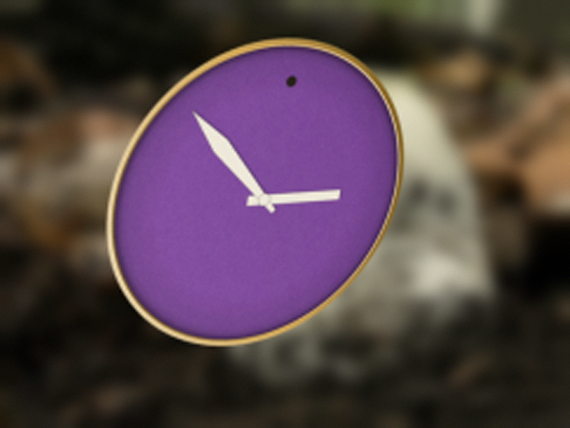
2:52
